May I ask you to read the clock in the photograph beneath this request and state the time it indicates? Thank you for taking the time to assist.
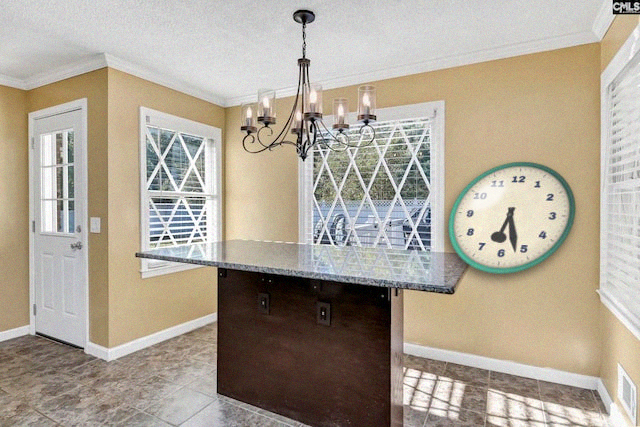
6:27
